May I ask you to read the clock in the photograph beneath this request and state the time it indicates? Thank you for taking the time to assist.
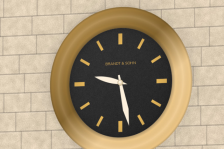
9:28
